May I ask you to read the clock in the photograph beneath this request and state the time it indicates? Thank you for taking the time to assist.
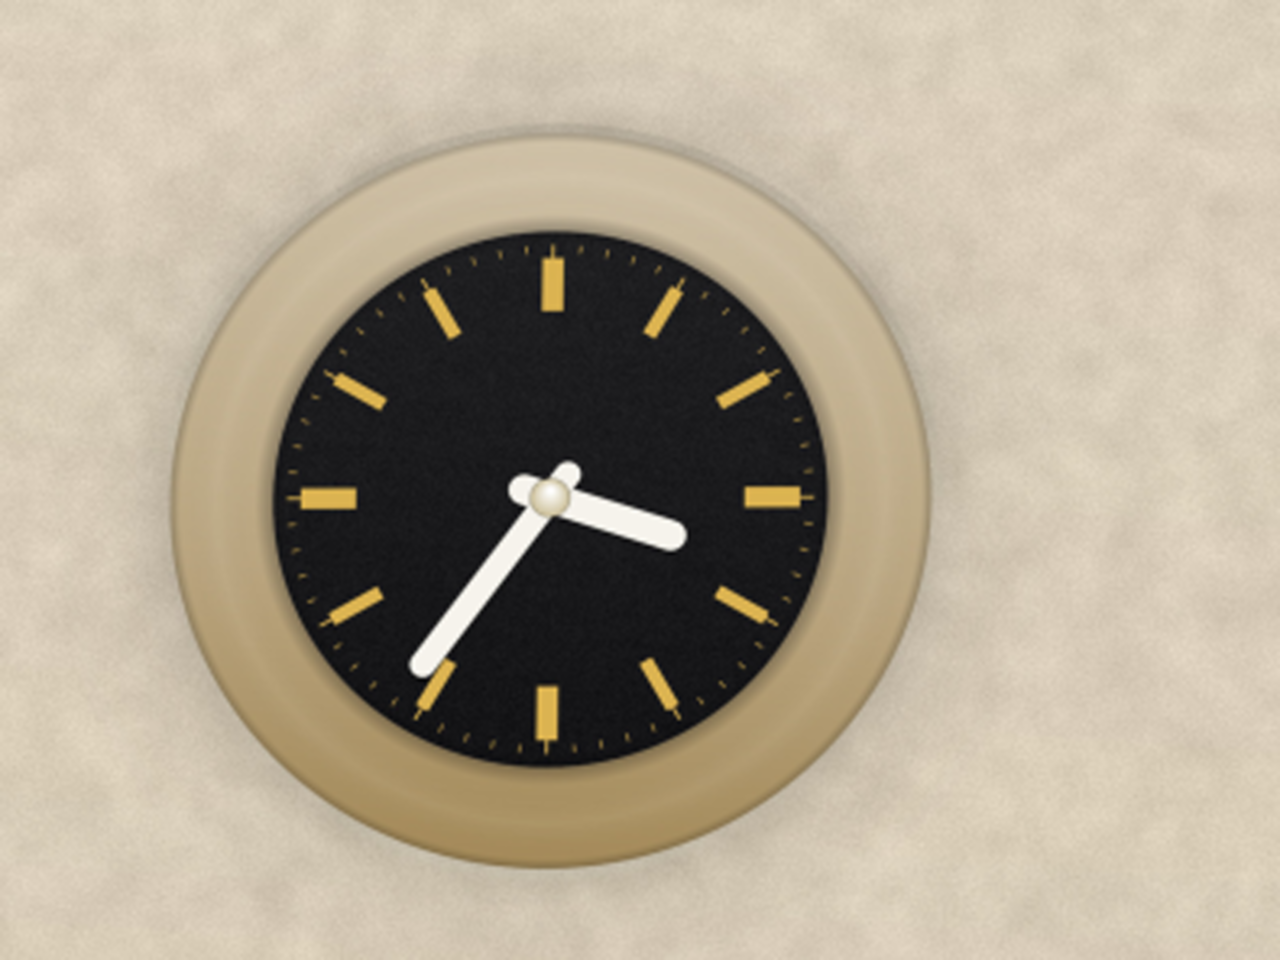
3:36
